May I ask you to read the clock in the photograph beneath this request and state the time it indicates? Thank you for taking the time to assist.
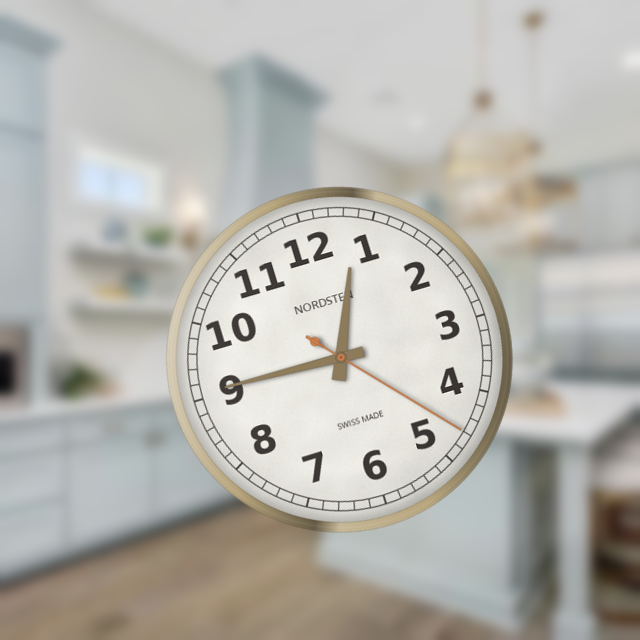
12:45:23
